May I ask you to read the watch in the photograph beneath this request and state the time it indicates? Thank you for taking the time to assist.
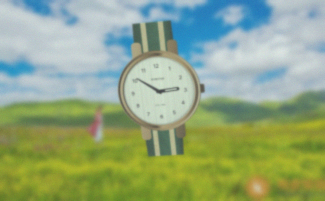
2:51
